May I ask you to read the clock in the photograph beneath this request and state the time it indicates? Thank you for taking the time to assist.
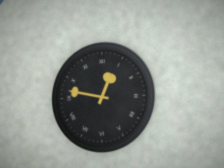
12:47
